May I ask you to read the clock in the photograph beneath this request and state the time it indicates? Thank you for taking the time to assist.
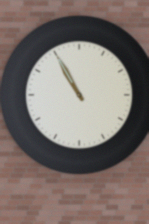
10:55
